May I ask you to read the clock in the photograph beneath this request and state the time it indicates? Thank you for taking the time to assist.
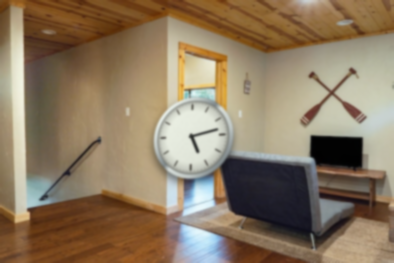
5:13
